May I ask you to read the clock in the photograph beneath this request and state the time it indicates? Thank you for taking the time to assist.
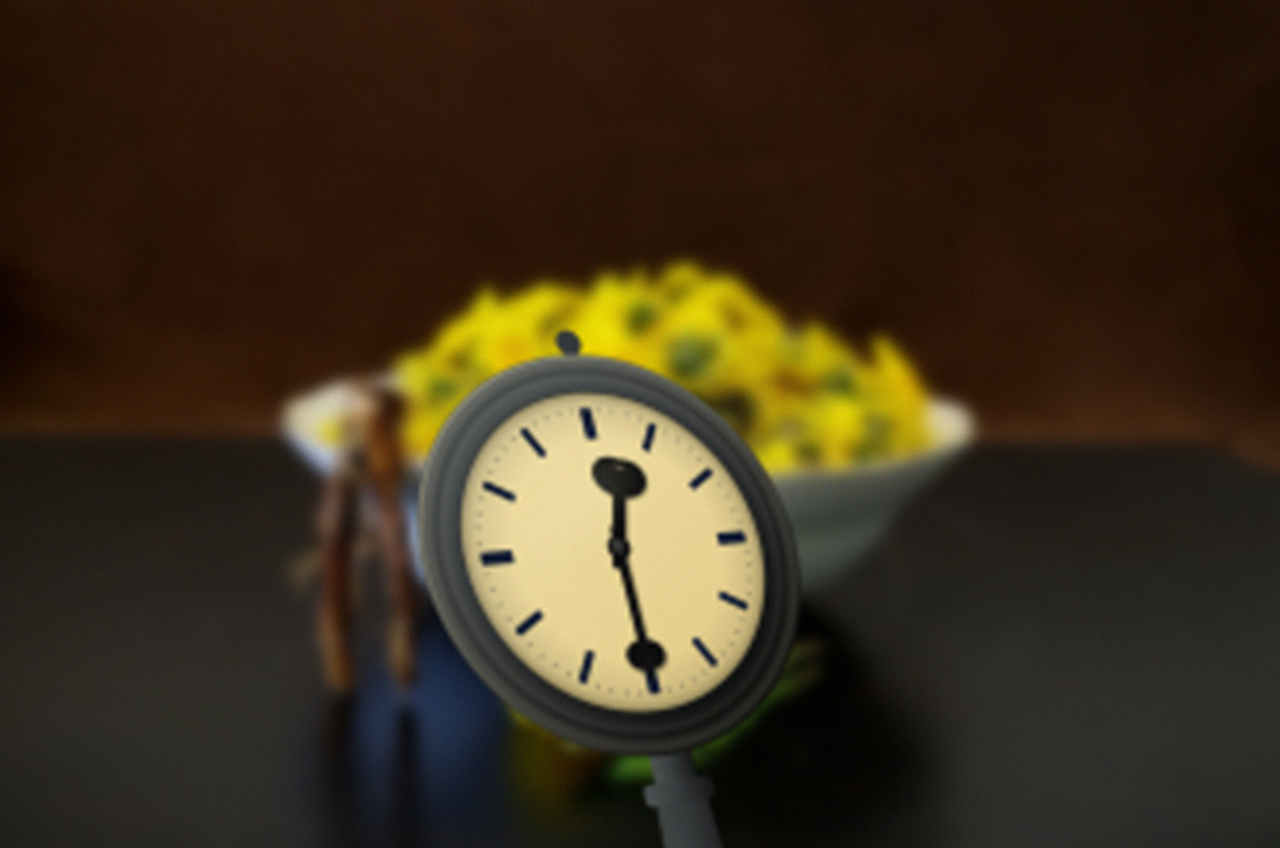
12:30
